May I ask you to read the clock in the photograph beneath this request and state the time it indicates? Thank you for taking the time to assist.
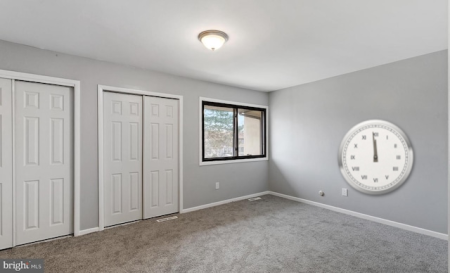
11:59
